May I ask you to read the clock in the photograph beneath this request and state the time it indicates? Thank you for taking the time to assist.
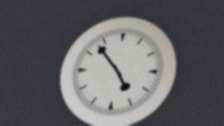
4:53
